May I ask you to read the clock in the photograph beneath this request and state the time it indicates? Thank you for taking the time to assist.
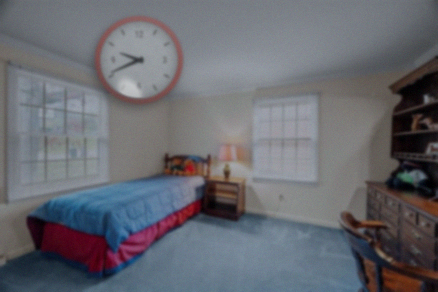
9:41
